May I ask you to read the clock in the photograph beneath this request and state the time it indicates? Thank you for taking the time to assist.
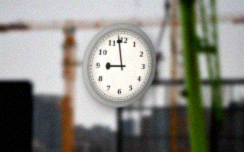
8:58
